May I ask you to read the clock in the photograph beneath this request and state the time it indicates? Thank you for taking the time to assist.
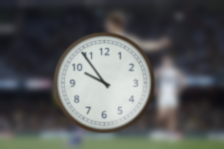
9:54
